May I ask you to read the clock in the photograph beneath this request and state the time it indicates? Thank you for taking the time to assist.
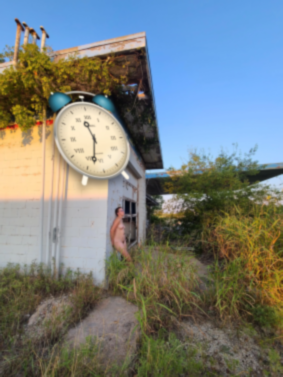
11:33
